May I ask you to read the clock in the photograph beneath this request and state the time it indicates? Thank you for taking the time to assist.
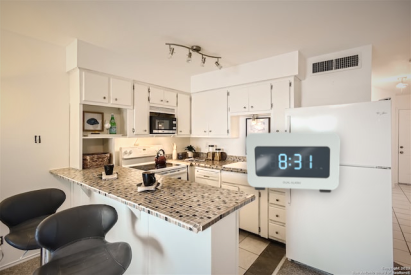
8:31
